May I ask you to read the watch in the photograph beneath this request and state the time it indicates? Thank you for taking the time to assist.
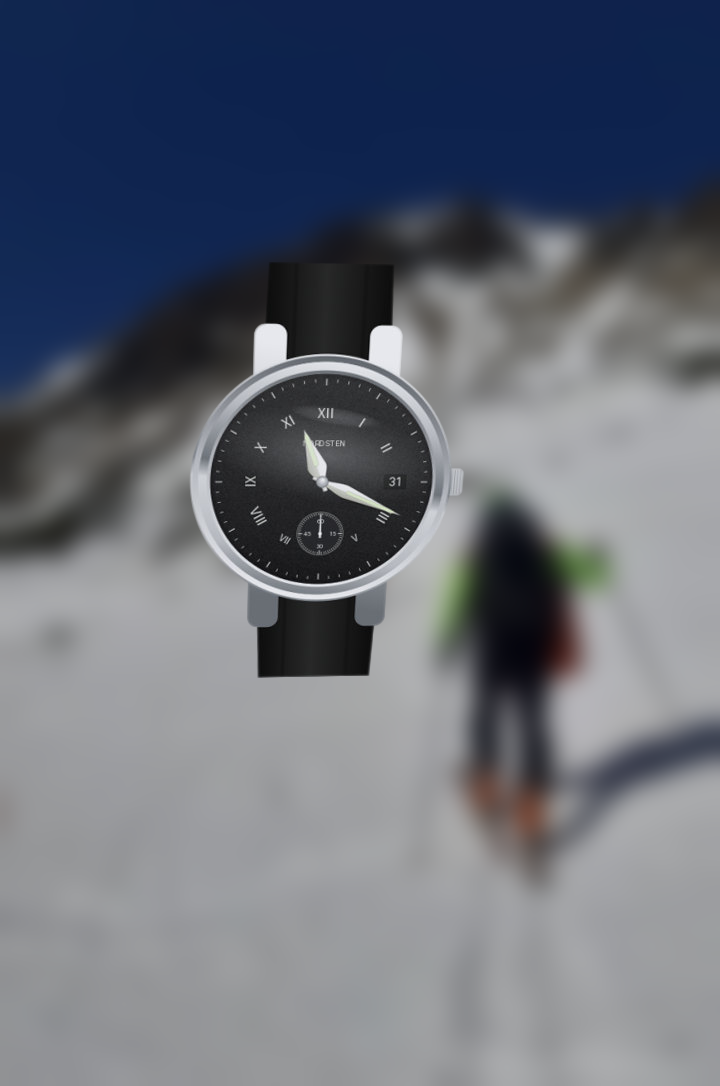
11:19
